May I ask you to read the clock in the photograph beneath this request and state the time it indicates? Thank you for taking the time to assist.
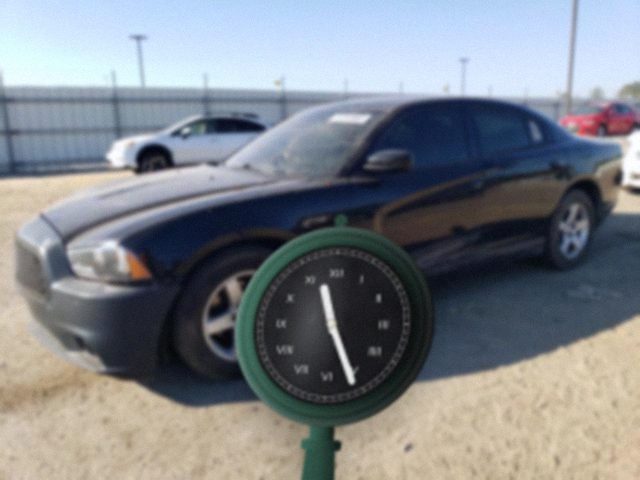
11:26
